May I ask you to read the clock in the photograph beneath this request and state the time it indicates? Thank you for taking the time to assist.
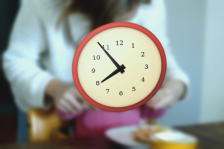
7:54
